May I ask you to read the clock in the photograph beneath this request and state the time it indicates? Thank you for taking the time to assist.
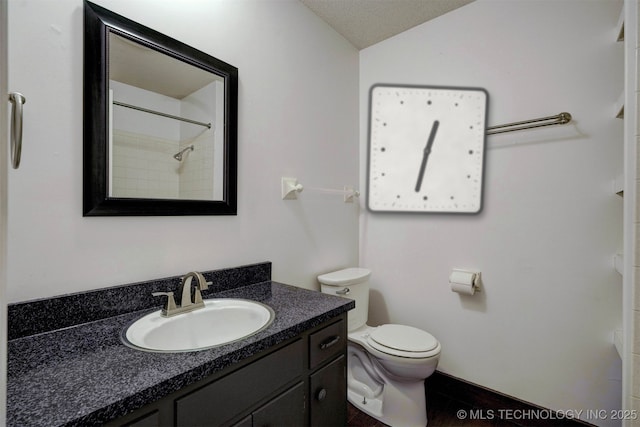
12:32
